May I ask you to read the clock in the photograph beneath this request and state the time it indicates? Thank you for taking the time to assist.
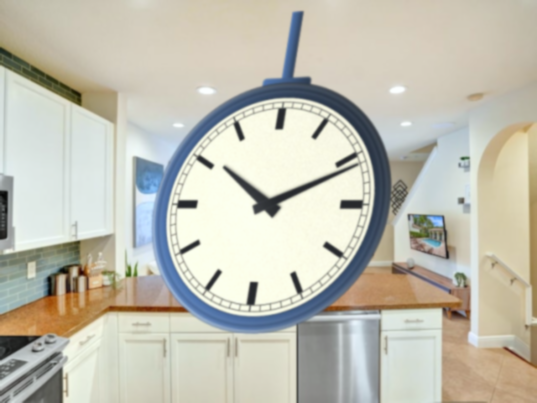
10:11
